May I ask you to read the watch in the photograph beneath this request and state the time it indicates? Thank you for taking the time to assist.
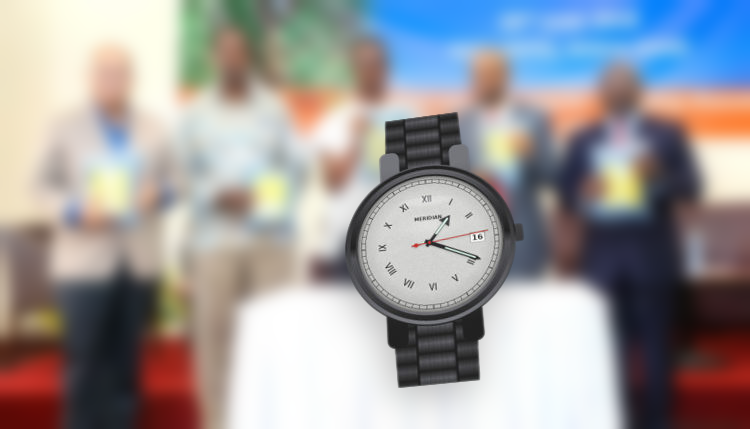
1:19:14
